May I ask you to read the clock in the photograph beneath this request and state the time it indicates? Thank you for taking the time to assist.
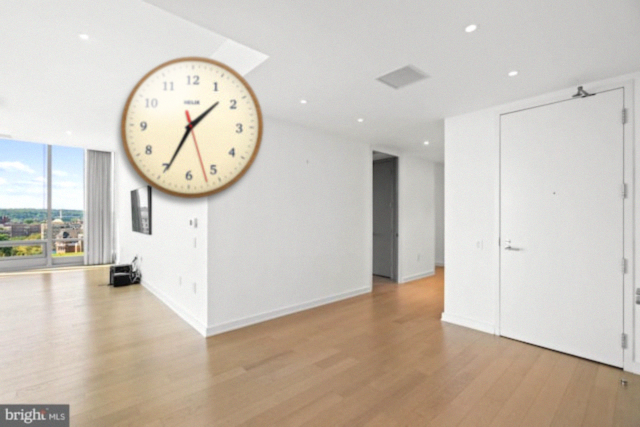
1:34:27
